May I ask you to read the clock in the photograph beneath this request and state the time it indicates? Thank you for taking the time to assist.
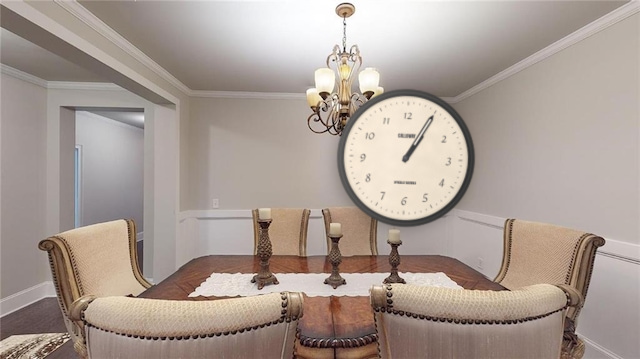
1:05
